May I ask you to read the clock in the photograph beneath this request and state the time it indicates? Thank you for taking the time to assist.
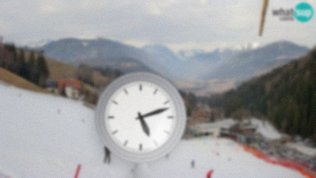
5:12
